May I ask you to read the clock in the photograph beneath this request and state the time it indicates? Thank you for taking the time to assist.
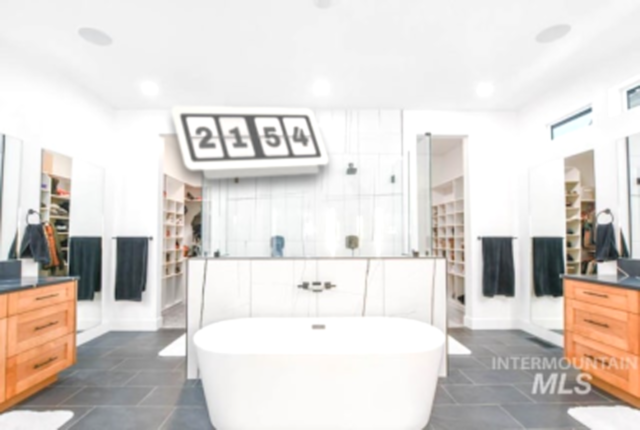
21:54
